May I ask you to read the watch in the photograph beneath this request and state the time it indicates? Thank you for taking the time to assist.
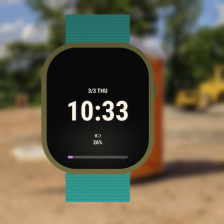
10:33
